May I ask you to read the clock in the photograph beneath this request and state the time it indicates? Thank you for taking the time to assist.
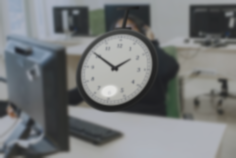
1:50
